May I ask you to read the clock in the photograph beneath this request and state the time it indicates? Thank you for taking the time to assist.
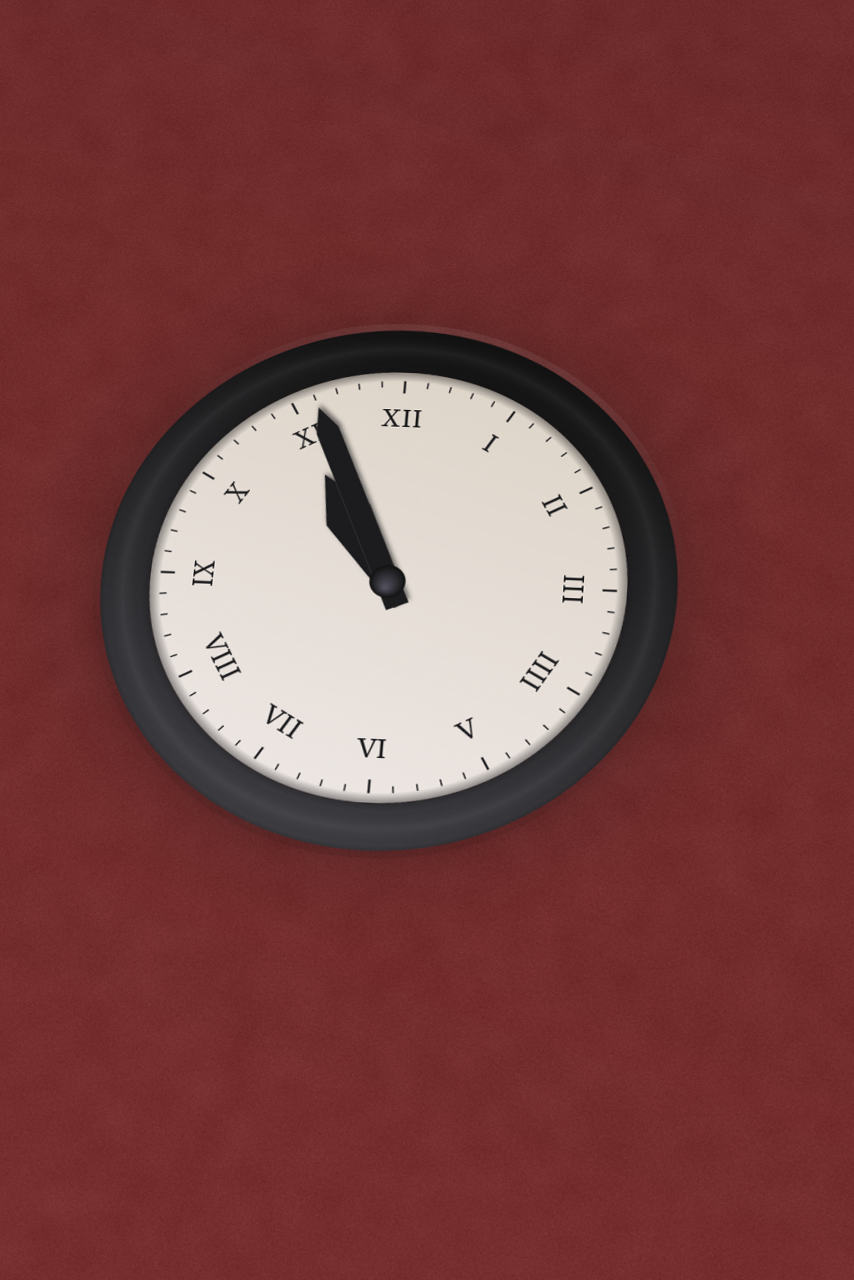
10:56
